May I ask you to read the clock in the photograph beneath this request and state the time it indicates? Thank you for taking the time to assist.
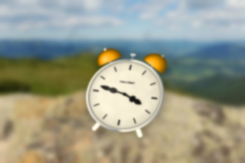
3:47
